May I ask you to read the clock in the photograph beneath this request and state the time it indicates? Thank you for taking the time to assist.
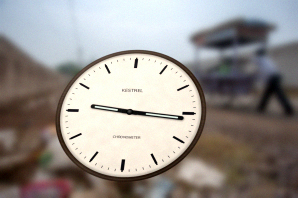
9:16
